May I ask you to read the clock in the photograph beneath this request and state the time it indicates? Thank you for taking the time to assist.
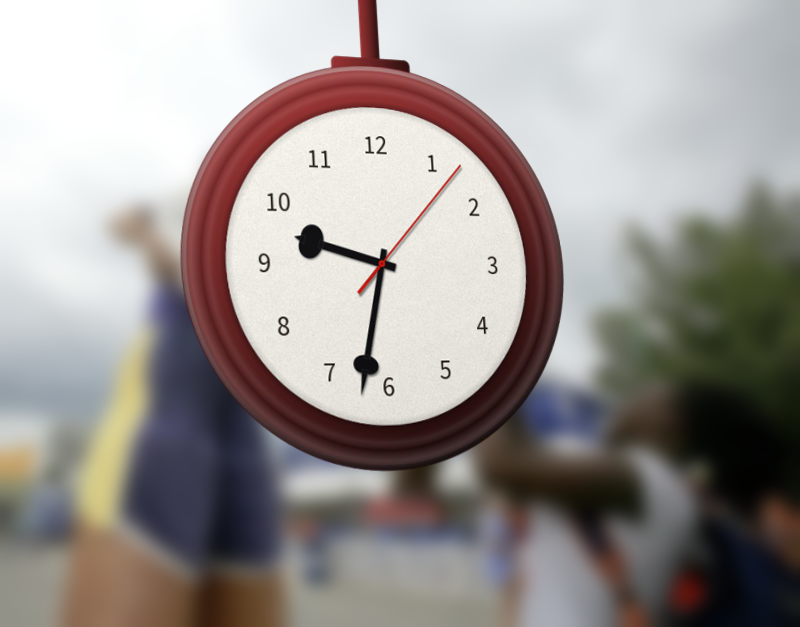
9:32:07
